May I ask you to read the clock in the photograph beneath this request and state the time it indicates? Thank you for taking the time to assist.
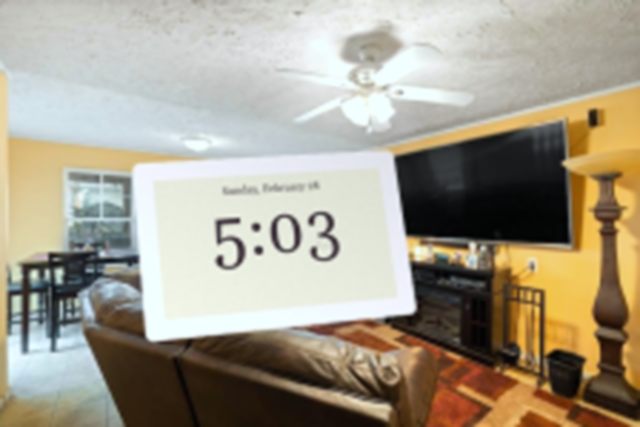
5:03
